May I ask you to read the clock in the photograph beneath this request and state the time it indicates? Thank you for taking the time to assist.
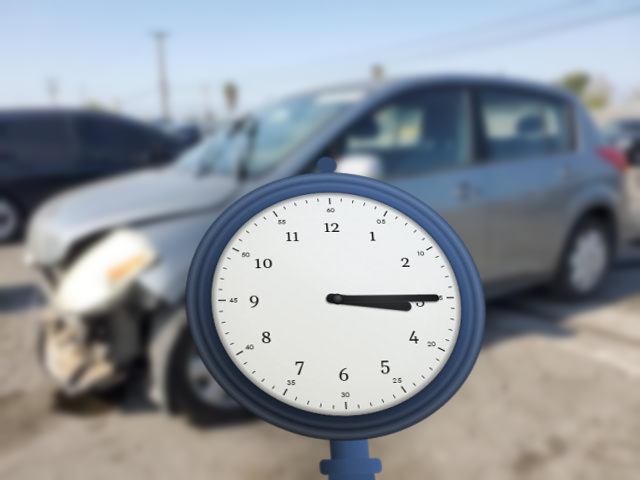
3:15
